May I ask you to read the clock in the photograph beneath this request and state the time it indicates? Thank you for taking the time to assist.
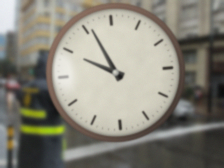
9:56
